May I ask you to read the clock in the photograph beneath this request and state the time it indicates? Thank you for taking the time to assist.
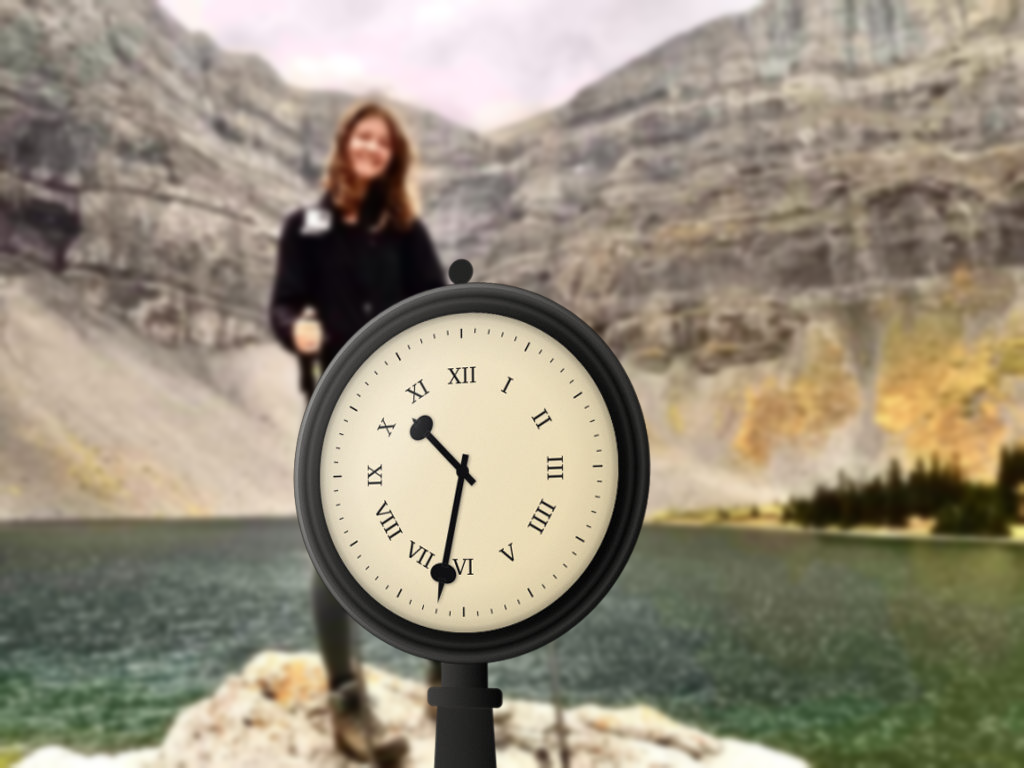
10:32
